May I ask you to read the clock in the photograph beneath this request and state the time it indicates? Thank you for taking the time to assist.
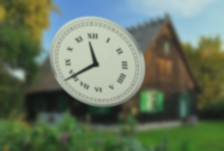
11:40
